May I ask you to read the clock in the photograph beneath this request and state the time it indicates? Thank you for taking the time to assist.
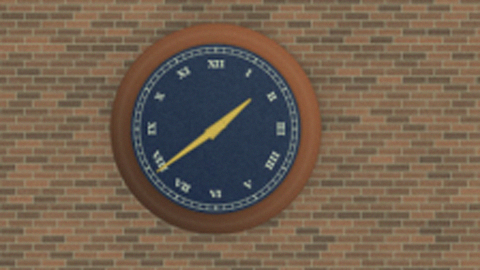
1:39
